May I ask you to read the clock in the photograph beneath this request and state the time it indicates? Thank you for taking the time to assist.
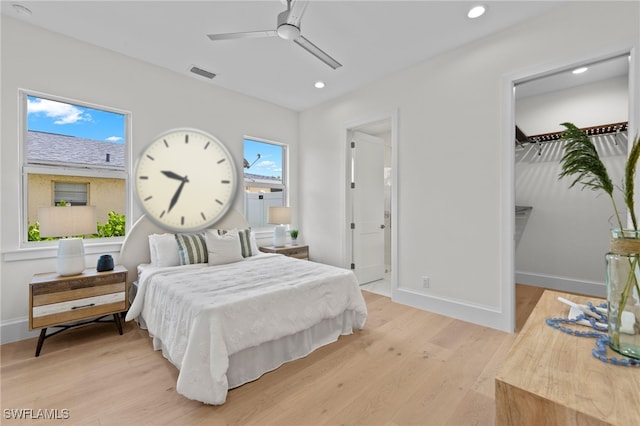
9:34
